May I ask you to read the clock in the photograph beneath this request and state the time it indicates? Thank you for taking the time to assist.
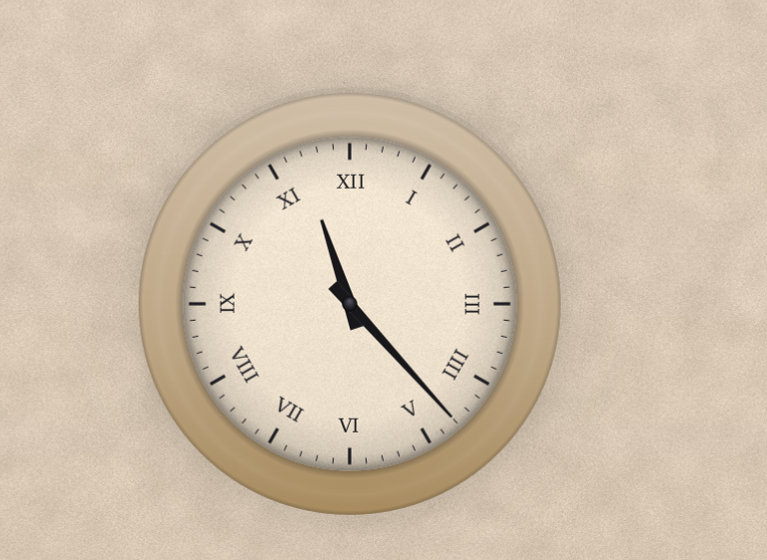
11:23
